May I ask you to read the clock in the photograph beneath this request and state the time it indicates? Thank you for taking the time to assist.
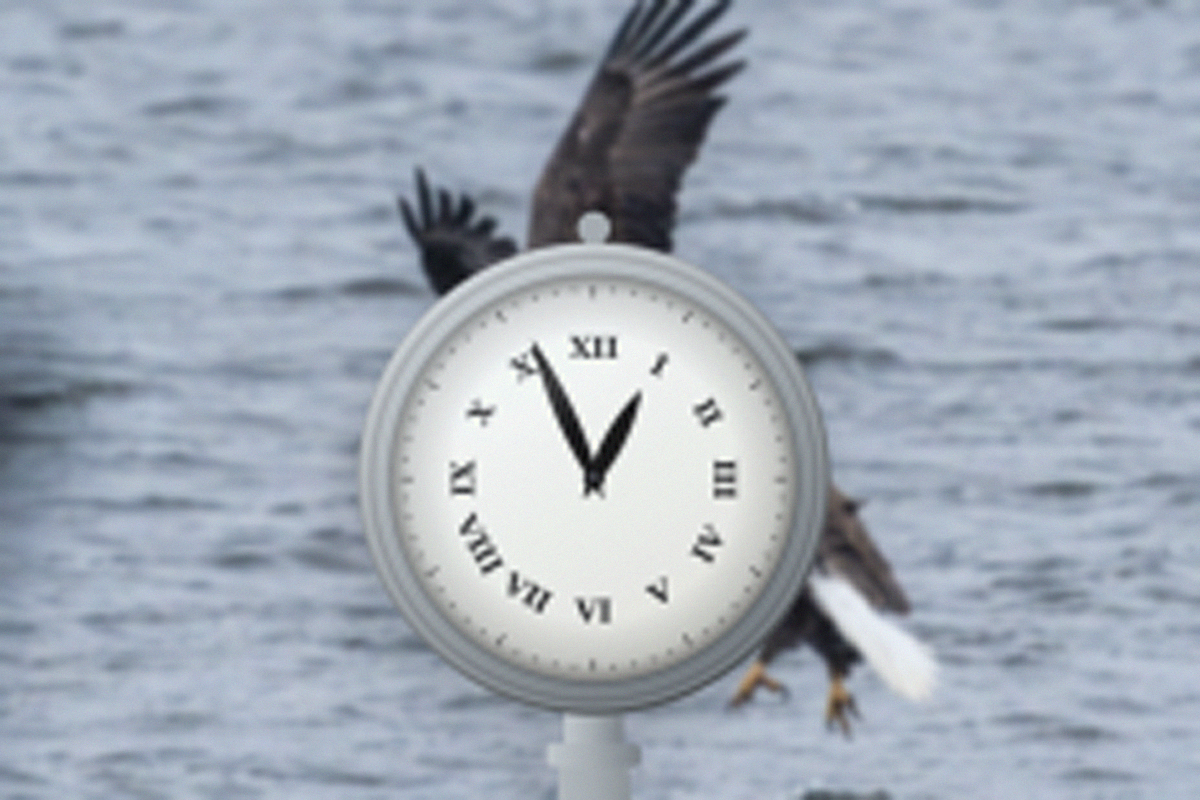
12:56
